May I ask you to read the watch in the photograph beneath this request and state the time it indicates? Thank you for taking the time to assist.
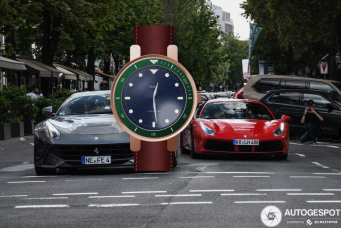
12:29
